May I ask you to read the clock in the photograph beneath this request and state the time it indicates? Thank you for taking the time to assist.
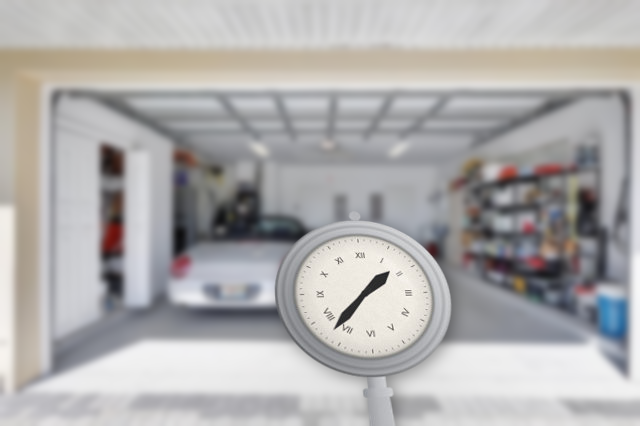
1:37
